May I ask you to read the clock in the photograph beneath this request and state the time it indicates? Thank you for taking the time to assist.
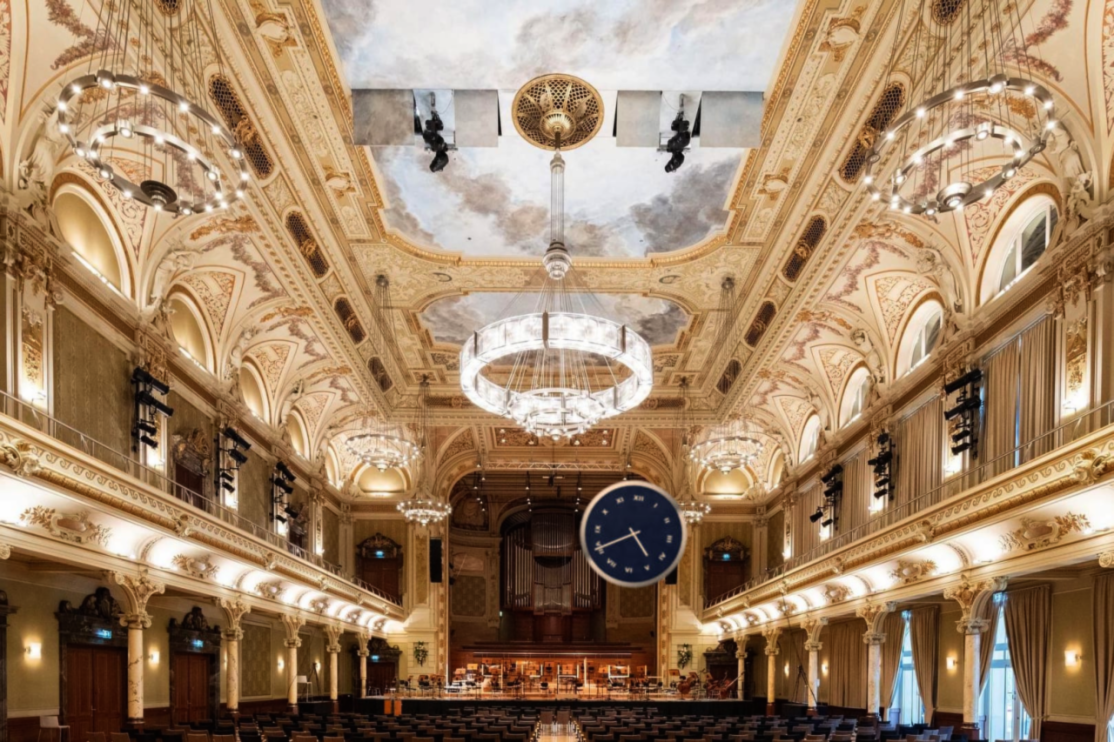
4:40
